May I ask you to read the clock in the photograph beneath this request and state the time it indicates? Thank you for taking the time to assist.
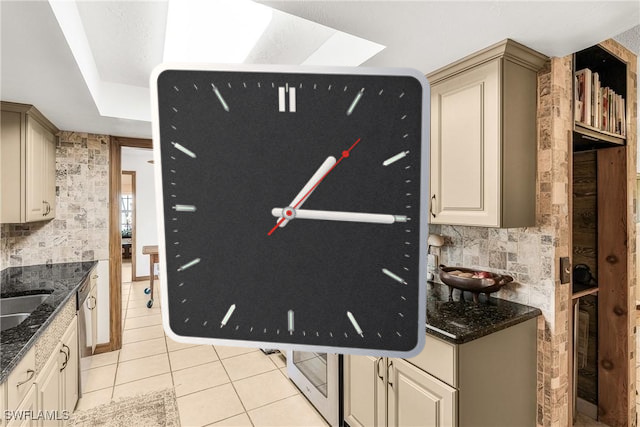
1:15:07
